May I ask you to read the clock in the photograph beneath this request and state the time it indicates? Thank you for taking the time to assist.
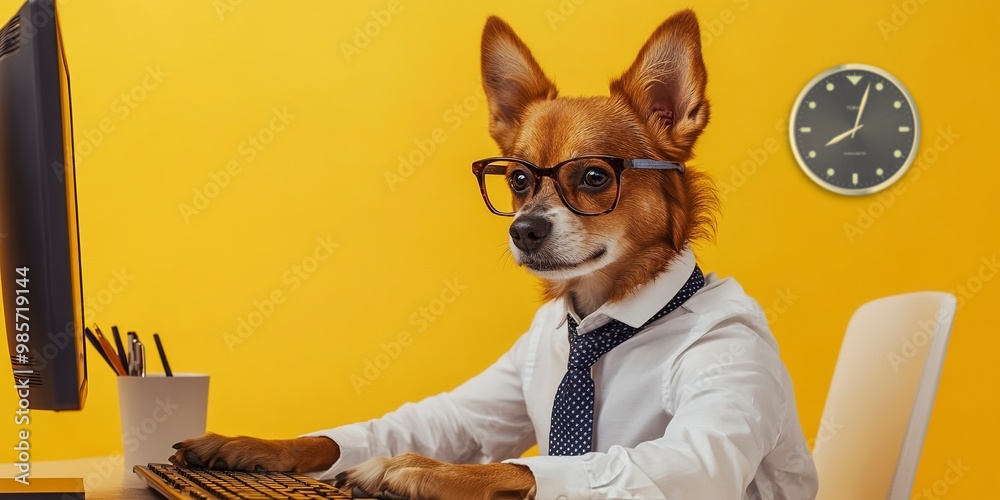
8:03
